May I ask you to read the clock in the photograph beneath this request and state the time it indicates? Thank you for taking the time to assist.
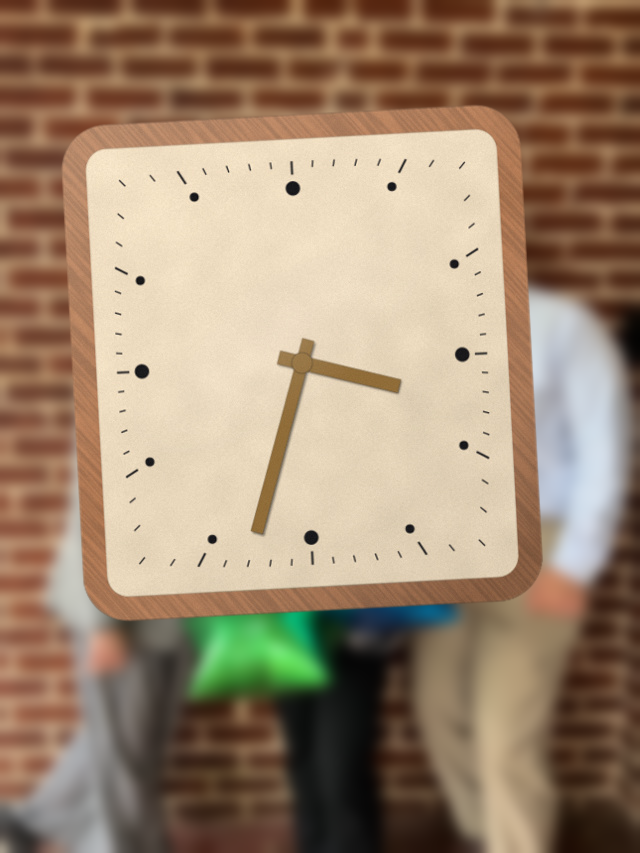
3:33
